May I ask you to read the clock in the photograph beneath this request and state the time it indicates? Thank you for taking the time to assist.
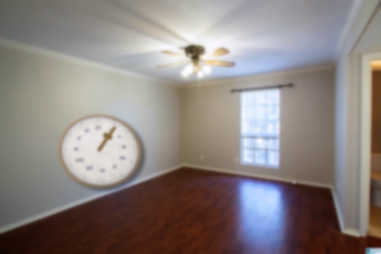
1:06
